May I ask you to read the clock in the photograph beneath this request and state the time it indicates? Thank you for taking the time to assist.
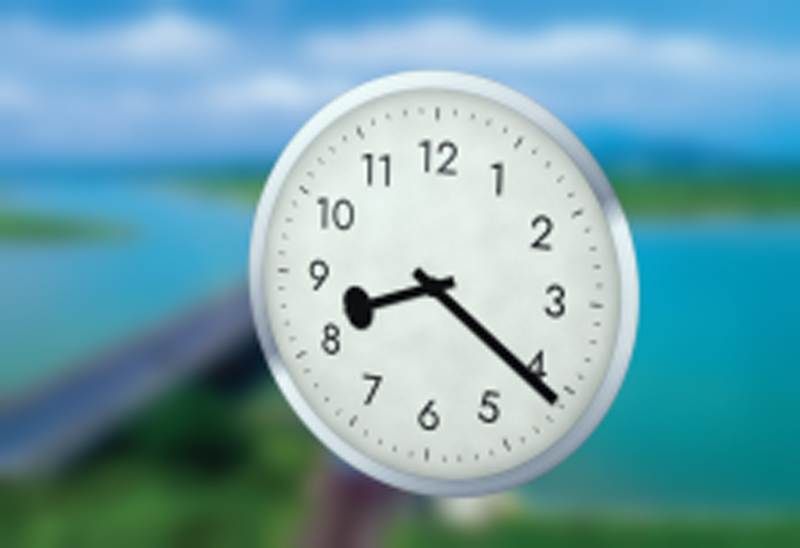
8:21
